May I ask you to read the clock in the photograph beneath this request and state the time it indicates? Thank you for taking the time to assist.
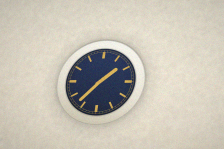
1:37
